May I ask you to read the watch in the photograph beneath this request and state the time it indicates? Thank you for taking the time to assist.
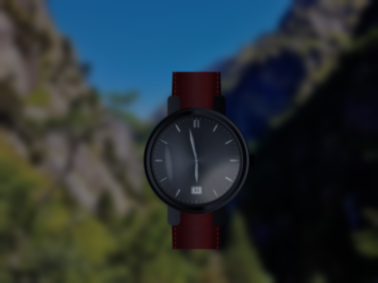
5:58
